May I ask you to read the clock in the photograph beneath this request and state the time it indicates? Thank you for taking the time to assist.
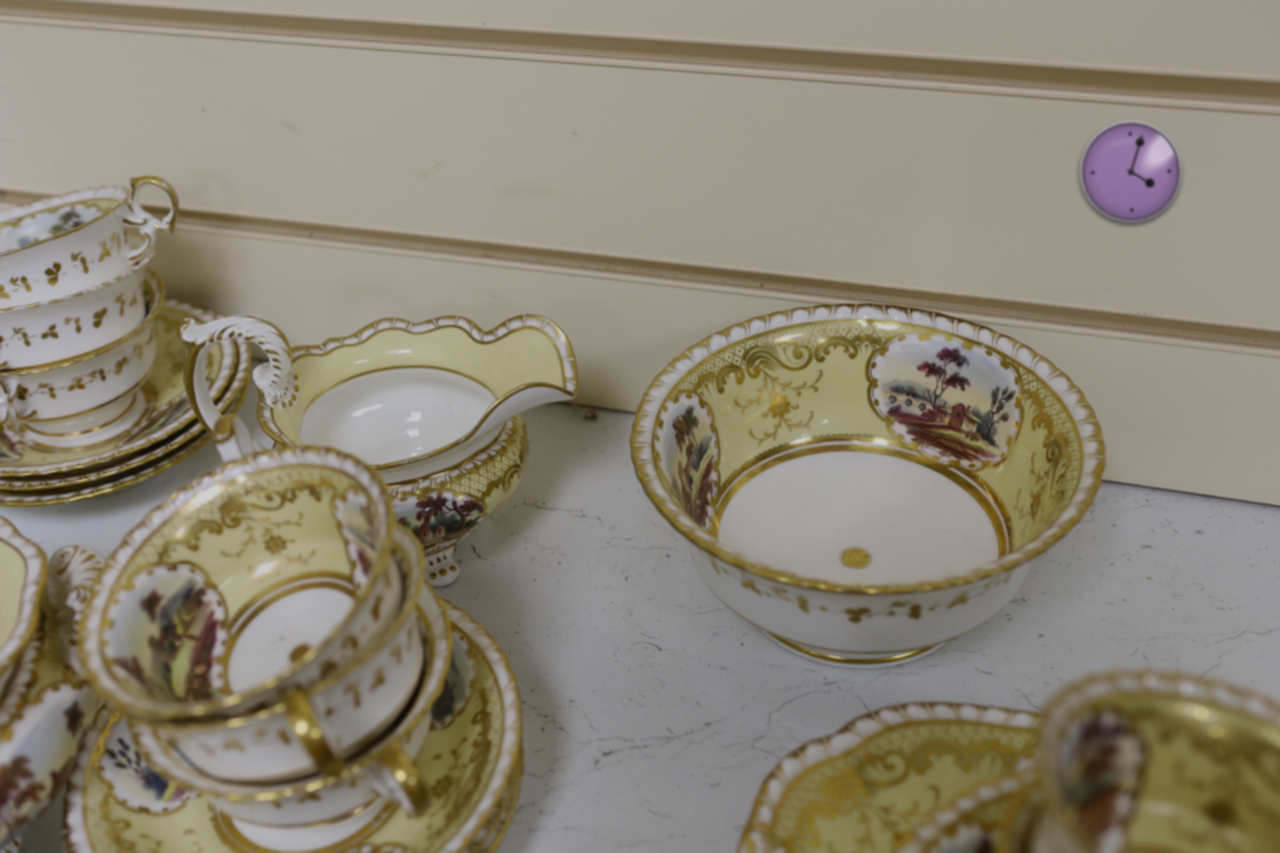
4:03
